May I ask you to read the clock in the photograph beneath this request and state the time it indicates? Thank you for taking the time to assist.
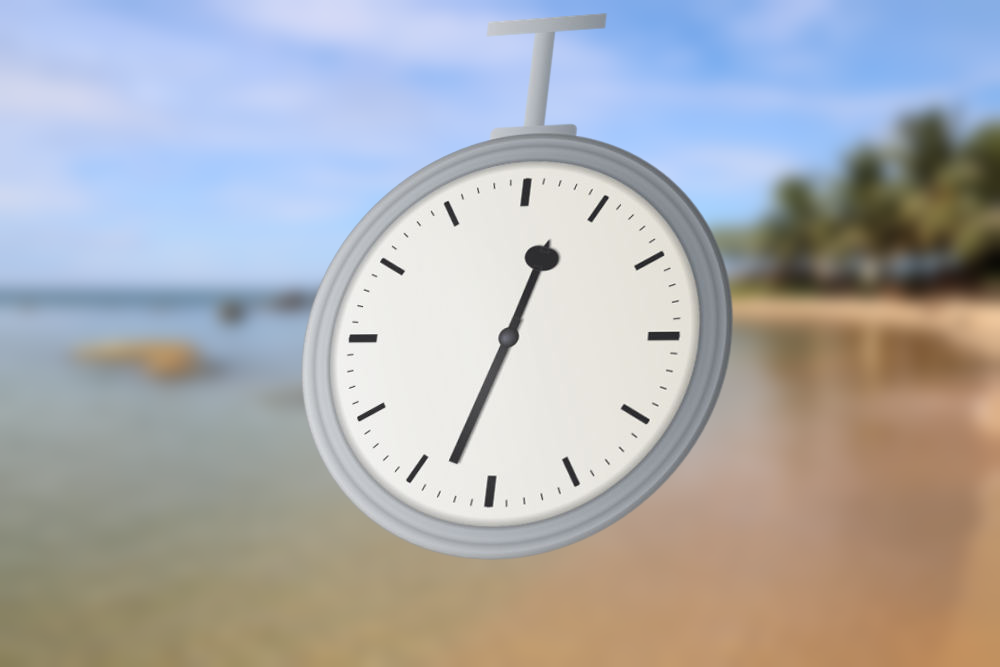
12:33
